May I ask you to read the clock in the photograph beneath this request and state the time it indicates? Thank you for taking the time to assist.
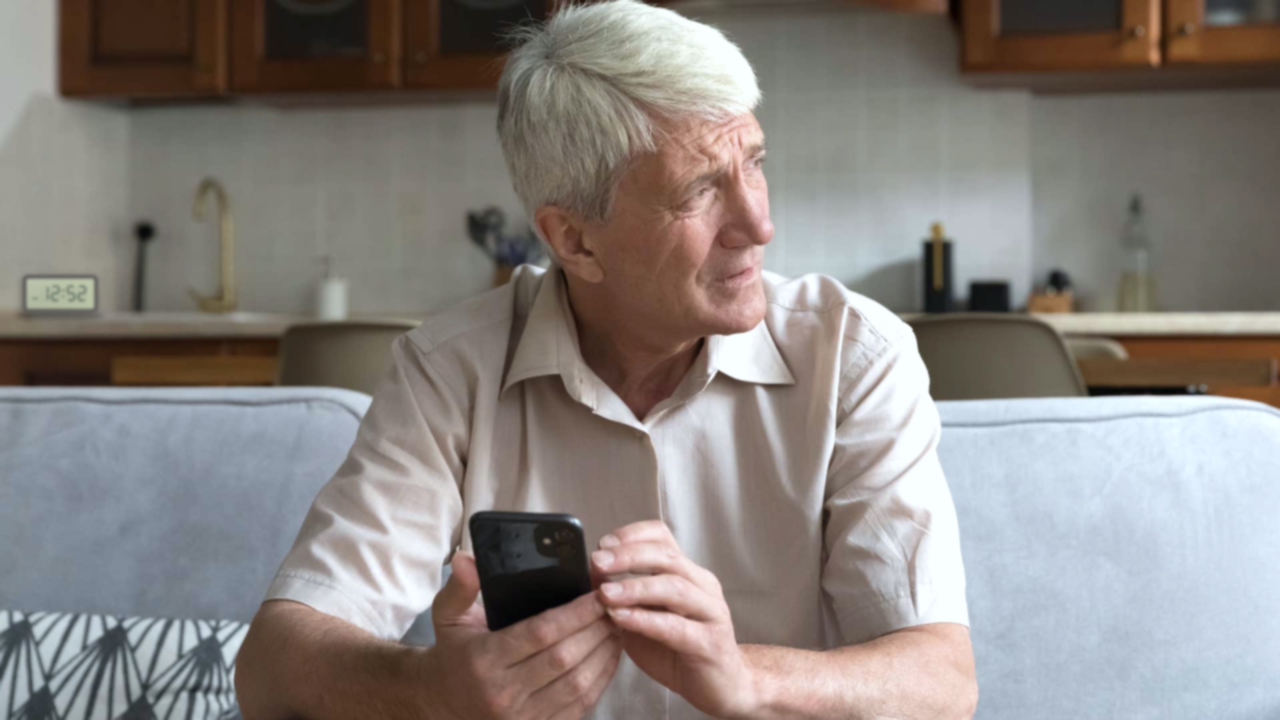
12:52
